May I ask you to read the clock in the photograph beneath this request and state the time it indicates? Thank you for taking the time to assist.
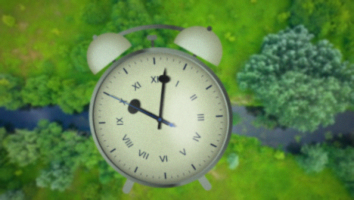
10:01:50
